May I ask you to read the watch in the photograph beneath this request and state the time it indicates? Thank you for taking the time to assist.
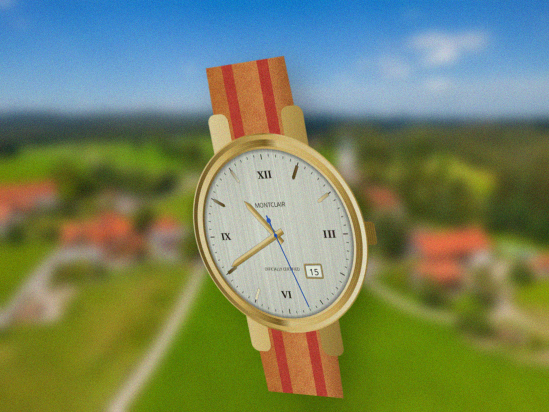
10:40:27
